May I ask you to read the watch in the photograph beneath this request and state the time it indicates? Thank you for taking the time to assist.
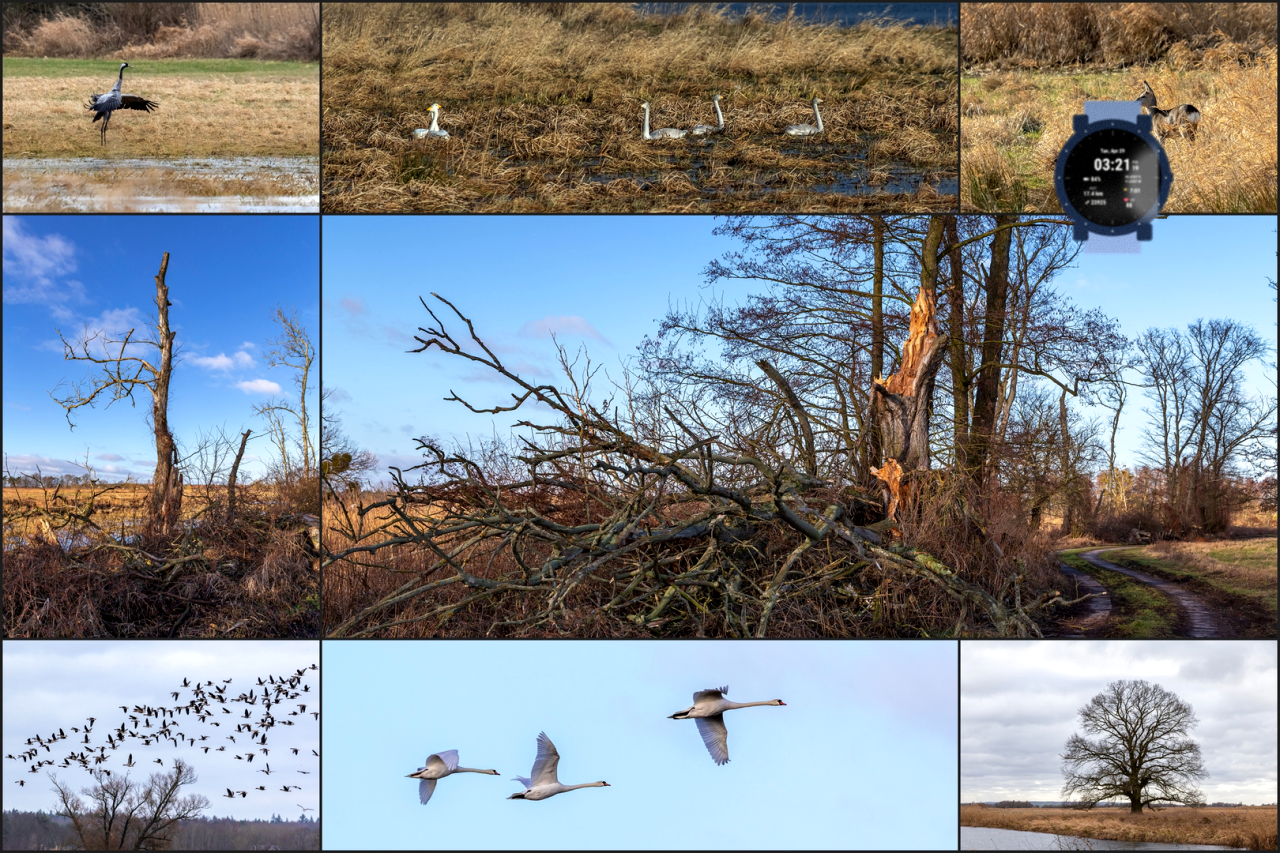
3:21
